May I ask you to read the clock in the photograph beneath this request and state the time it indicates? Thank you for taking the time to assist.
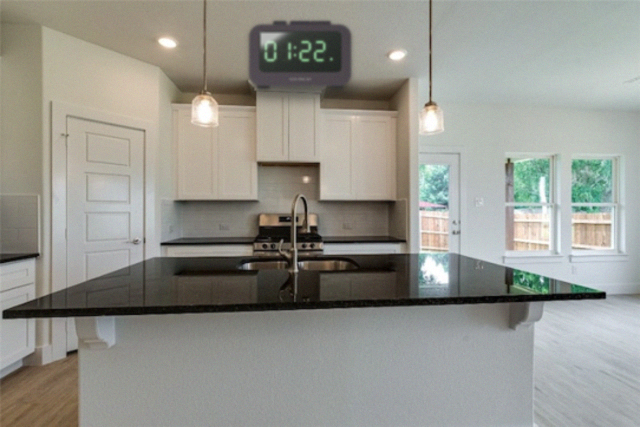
1:22
